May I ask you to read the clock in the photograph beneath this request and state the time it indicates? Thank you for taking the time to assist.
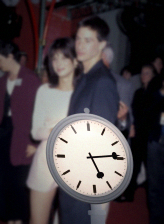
5:14
